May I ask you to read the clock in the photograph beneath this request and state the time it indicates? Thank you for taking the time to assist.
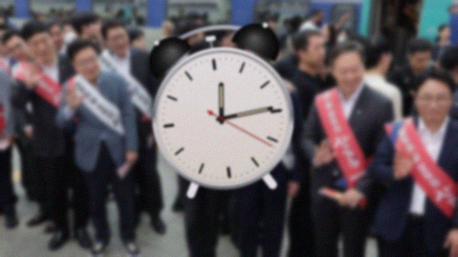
12:14:21
